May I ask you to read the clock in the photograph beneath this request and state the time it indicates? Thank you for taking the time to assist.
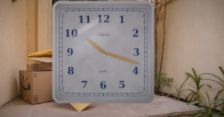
10:18
